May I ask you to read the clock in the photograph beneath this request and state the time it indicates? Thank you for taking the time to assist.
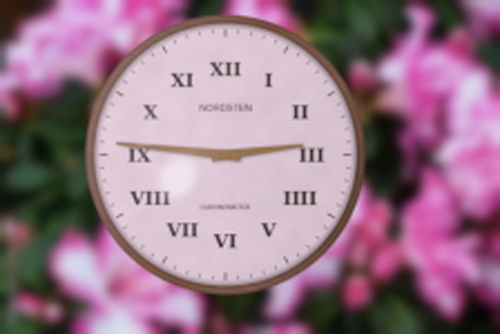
2:46
